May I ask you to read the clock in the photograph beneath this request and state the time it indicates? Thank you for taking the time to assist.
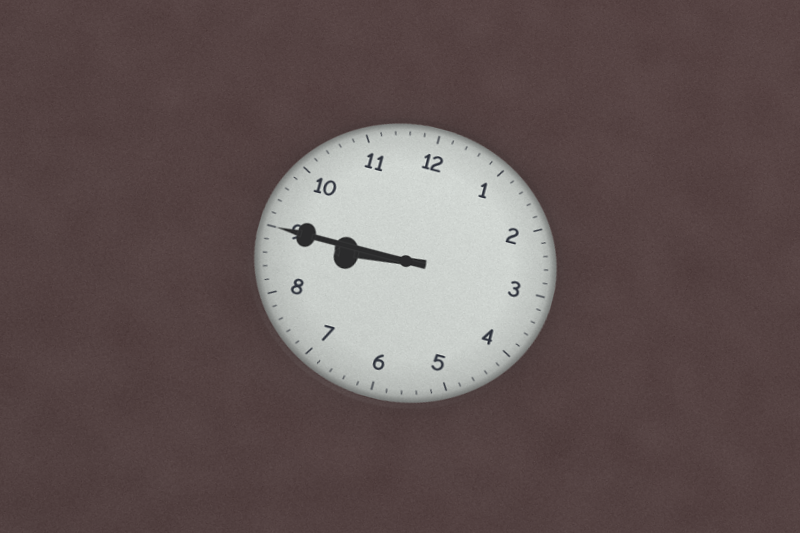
8:45
